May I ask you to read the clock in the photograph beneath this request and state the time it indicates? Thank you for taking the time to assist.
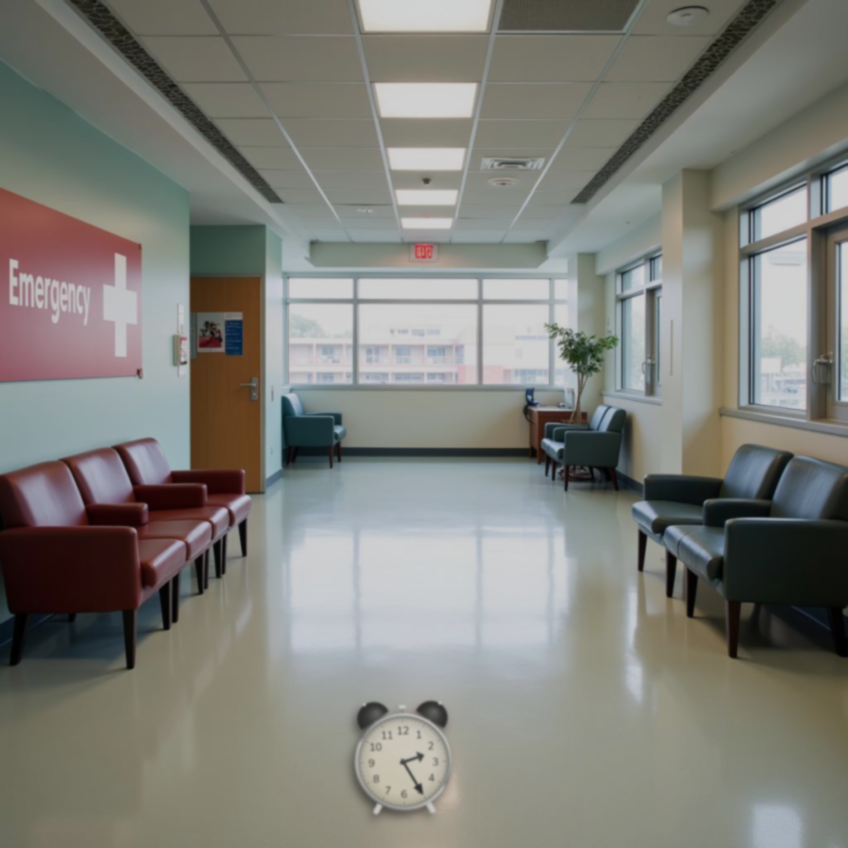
2:25
